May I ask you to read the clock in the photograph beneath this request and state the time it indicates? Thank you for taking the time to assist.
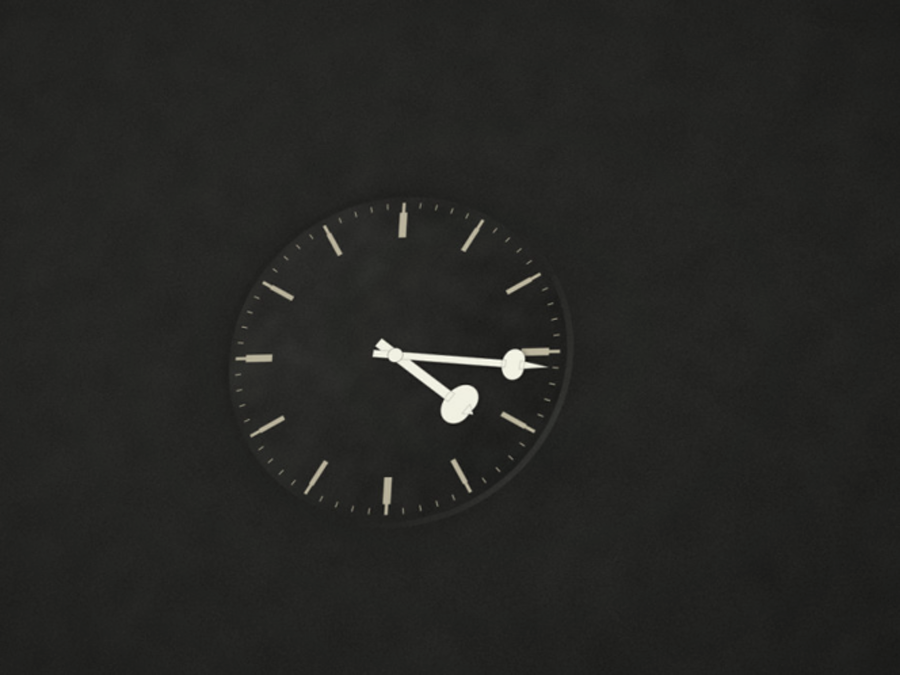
4:16
